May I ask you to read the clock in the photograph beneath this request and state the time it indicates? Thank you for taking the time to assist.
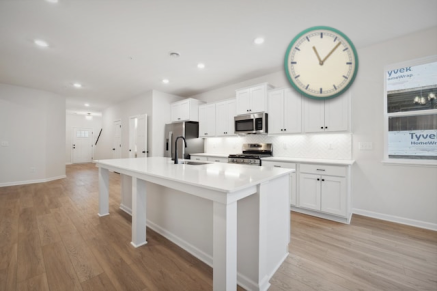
11:07
